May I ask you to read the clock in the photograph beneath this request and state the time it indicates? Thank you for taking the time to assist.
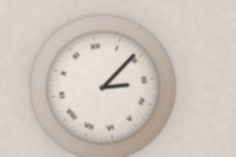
3:09
